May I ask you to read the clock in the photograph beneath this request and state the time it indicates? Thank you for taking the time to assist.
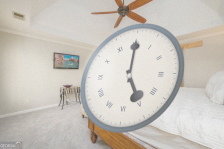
5:00
